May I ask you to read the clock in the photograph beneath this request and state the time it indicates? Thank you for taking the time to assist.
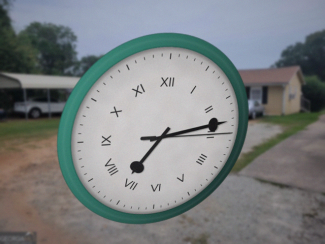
7:13:15
